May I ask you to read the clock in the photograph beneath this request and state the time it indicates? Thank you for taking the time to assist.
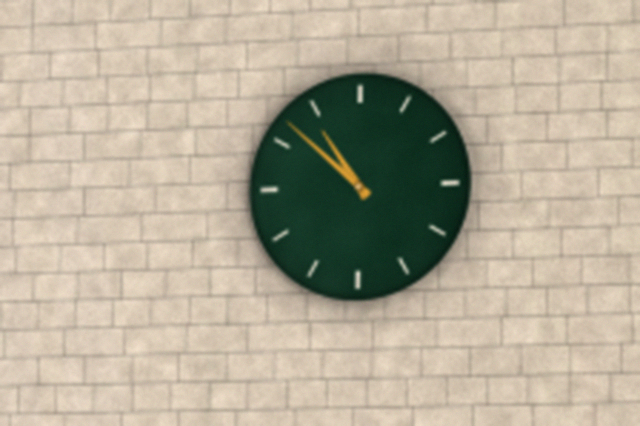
10:52
